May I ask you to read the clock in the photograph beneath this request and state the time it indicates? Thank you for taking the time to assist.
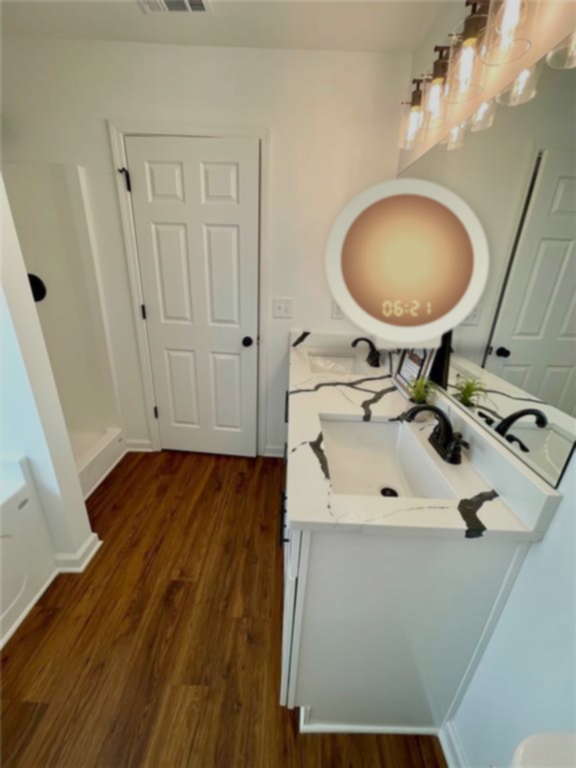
6:21
